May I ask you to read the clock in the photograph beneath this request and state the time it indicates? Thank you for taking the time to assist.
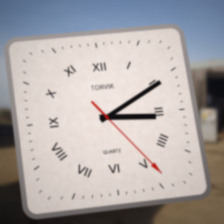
3:10:24
